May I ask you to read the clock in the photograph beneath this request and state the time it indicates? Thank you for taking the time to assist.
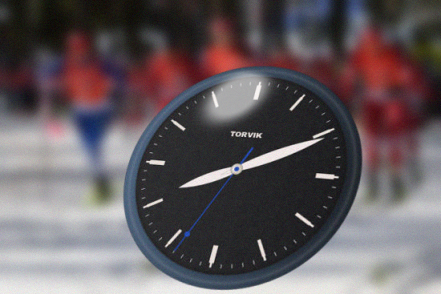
8:10:34
